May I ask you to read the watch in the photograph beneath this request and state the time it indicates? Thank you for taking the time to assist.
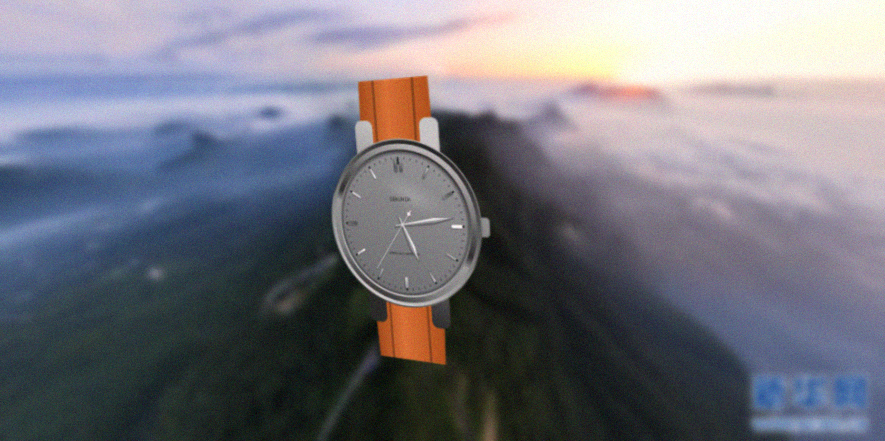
5:13:36
